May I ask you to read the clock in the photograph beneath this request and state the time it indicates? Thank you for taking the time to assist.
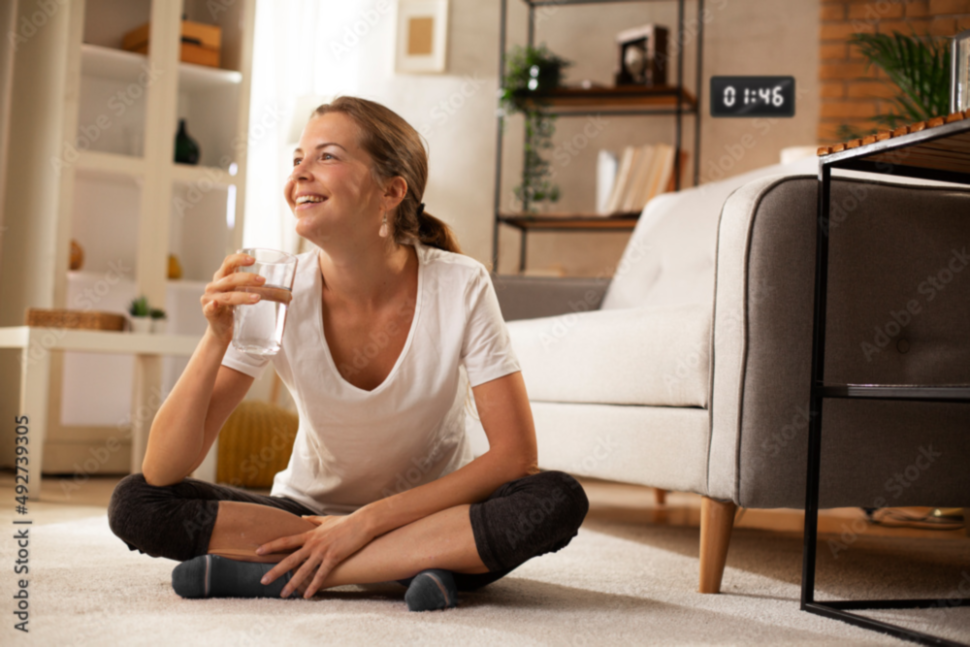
1:46
